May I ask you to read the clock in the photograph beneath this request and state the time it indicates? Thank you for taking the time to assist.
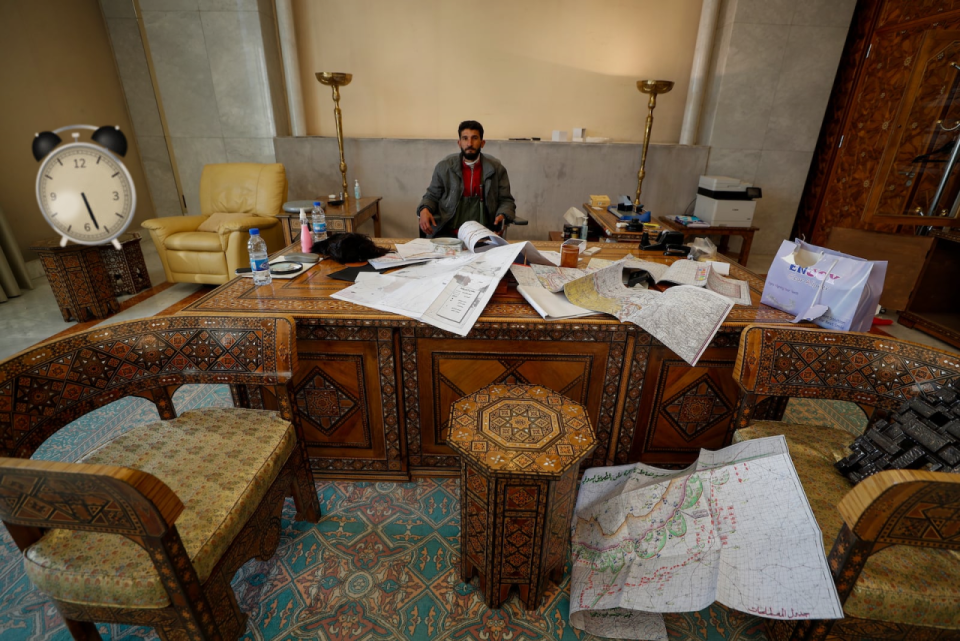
5:27
